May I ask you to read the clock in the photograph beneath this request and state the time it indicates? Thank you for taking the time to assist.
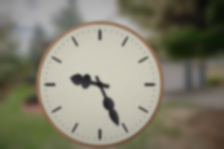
9:26
